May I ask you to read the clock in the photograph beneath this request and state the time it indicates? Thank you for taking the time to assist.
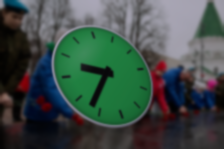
9:37
